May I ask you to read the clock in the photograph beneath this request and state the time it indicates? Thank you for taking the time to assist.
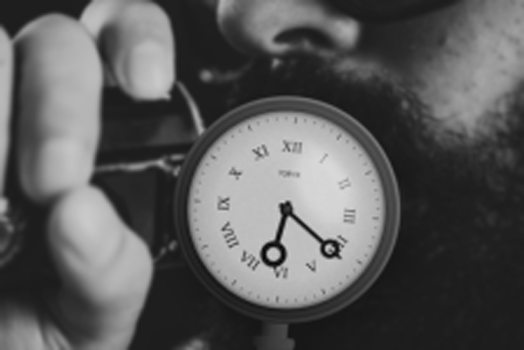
6:21
